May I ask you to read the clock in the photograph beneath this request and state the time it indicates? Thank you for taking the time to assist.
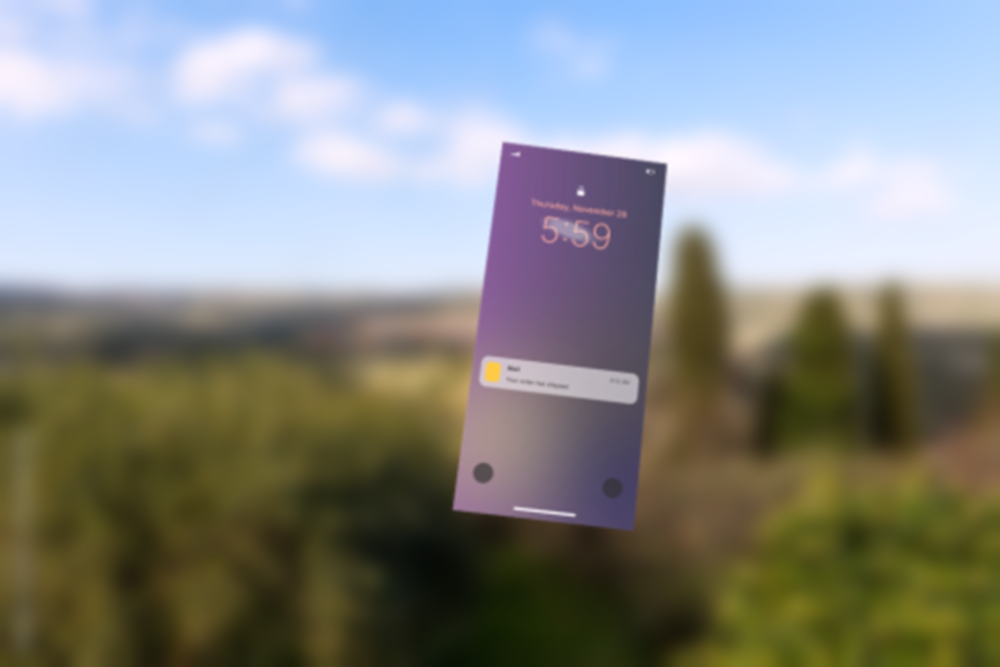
5:59
